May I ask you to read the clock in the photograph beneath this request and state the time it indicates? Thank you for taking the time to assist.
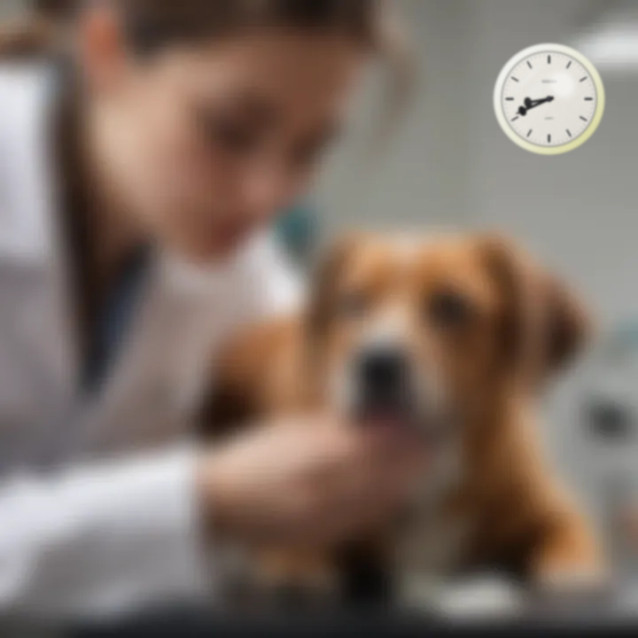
8:41
